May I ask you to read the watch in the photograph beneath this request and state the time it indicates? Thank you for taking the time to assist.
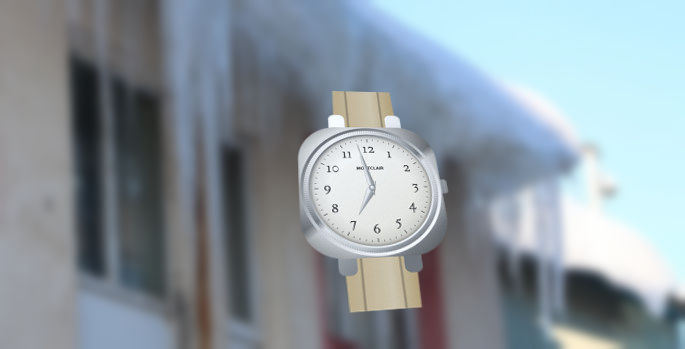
6:58
